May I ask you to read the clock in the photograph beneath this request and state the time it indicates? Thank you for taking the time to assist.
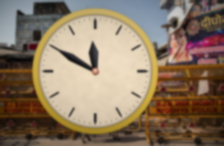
11:50
